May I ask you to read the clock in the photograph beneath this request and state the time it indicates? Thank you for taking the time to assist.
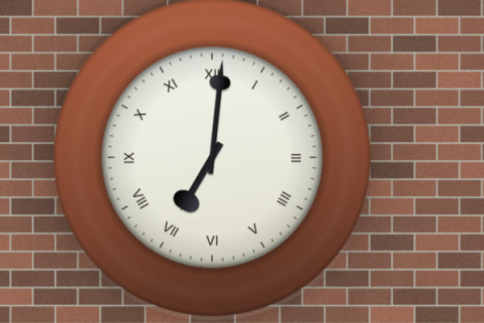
7:01
